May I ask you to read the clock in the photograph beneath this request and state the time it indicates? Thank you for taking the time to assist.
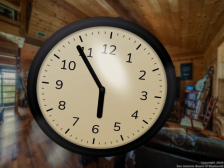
5:54
